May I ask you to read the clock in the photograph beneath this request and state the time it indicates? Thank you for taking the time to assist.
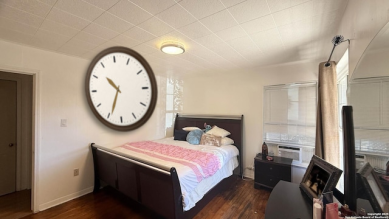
10:34
